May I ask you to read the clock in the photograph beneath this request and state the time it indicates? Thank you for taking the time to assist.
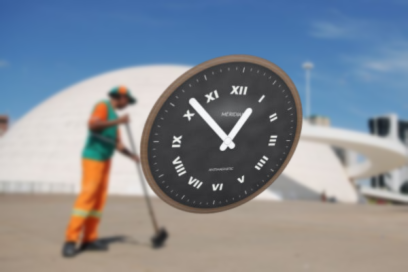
12:52
